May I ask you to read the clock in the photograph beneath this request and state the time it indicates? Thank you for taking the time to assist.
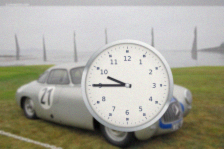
9:45
